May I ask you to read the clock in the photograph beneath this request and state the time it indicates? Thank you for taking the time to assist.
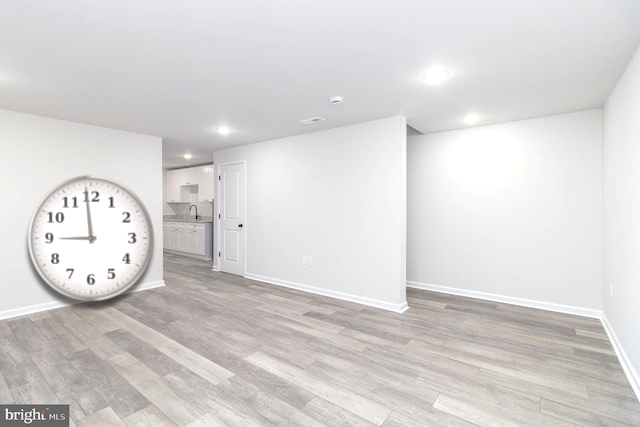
8:59
